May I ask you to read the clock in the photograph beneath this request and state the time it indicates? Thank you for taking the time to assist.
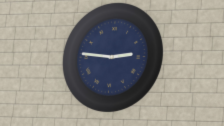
2:46
